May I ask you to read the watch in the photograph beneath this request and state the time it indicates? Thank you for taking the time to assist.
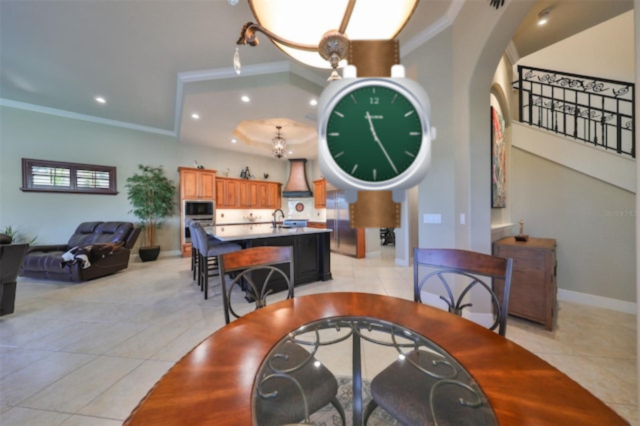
11:25
